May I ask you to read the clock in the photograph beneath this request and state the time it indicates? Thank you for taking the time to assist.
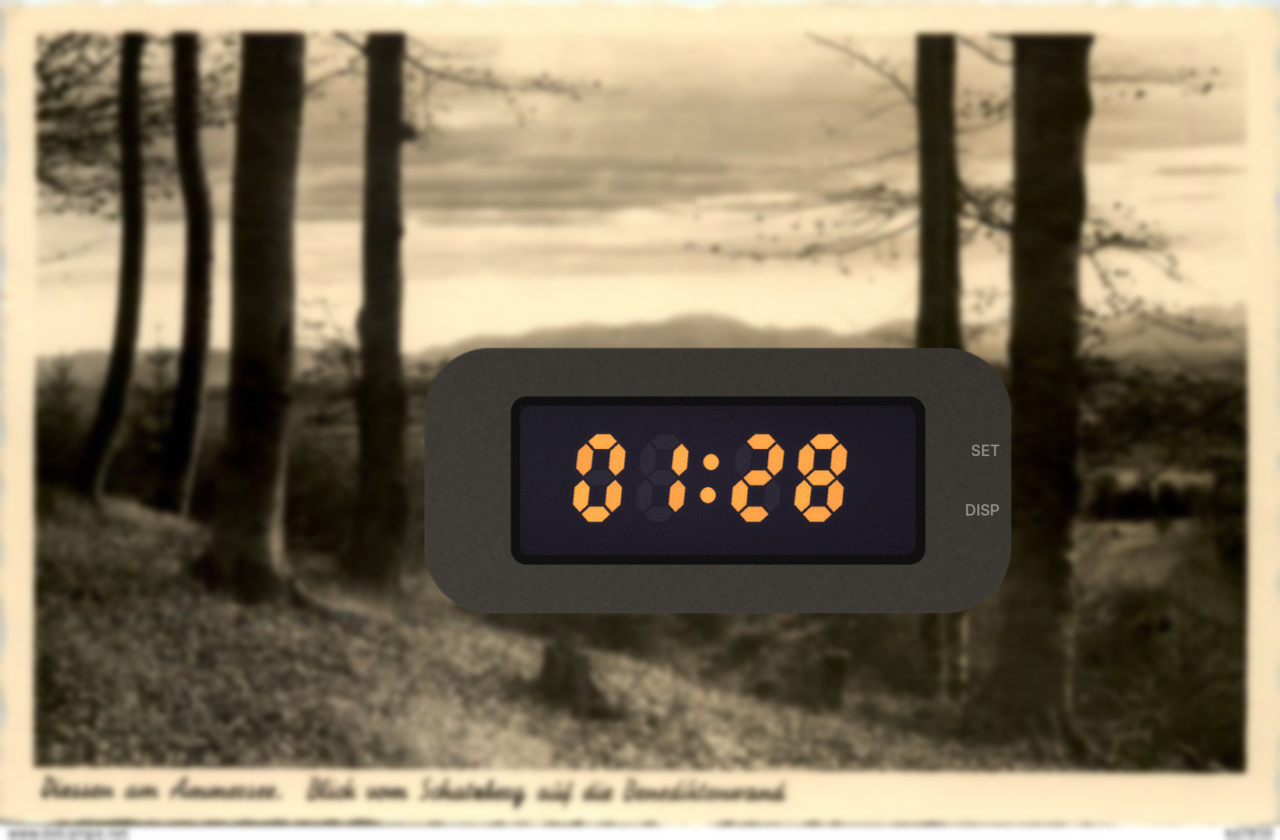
1:28
